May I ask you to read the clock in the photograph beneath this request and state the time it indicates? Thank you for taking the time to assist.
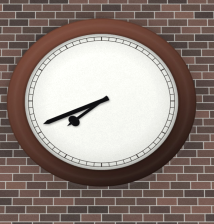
7:41
